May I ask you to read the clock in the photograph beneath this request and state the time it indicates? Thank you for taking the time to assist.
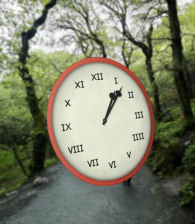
1:07
